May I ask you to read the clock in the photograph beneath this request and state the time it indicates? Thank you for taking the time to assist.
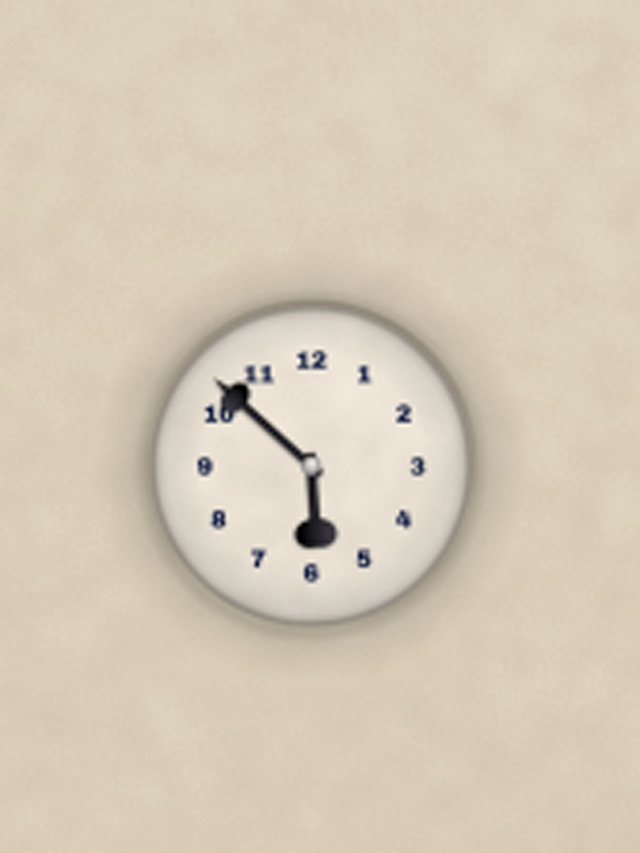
5:52
